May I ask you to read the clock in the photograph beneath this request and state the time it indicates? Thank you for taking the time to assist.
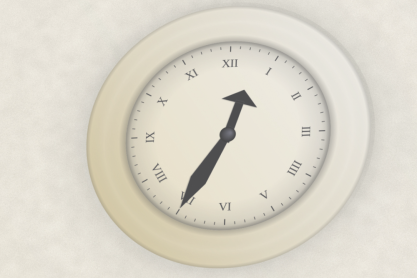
12:35
